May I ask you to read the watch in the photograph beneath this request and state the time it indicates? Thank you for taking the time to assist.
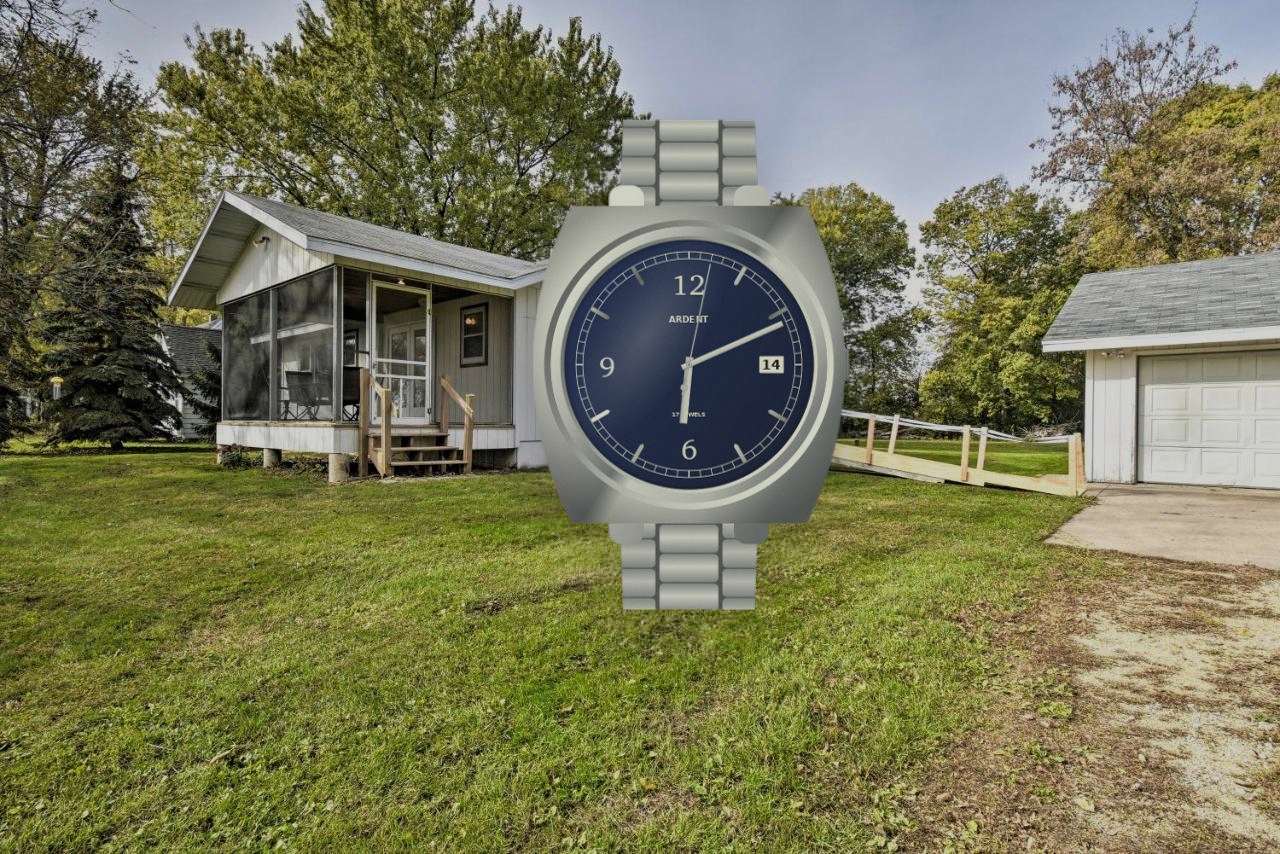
6:11:02
